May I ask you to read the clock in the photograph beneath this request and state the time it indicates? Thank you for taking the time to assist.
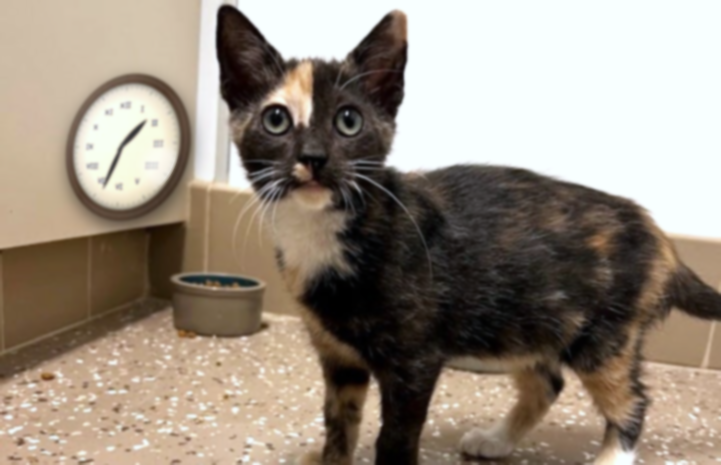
1:34
